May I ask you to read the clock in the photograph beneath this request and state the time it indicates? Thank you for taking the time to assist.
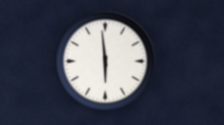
5:59
